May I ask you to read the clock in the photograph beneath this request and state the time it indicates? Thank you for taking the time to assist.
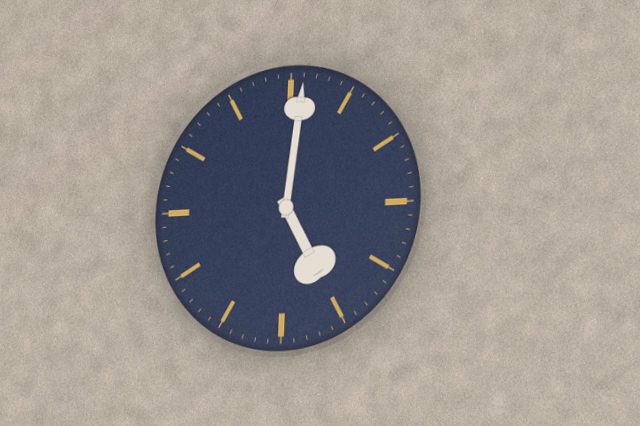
5:01
